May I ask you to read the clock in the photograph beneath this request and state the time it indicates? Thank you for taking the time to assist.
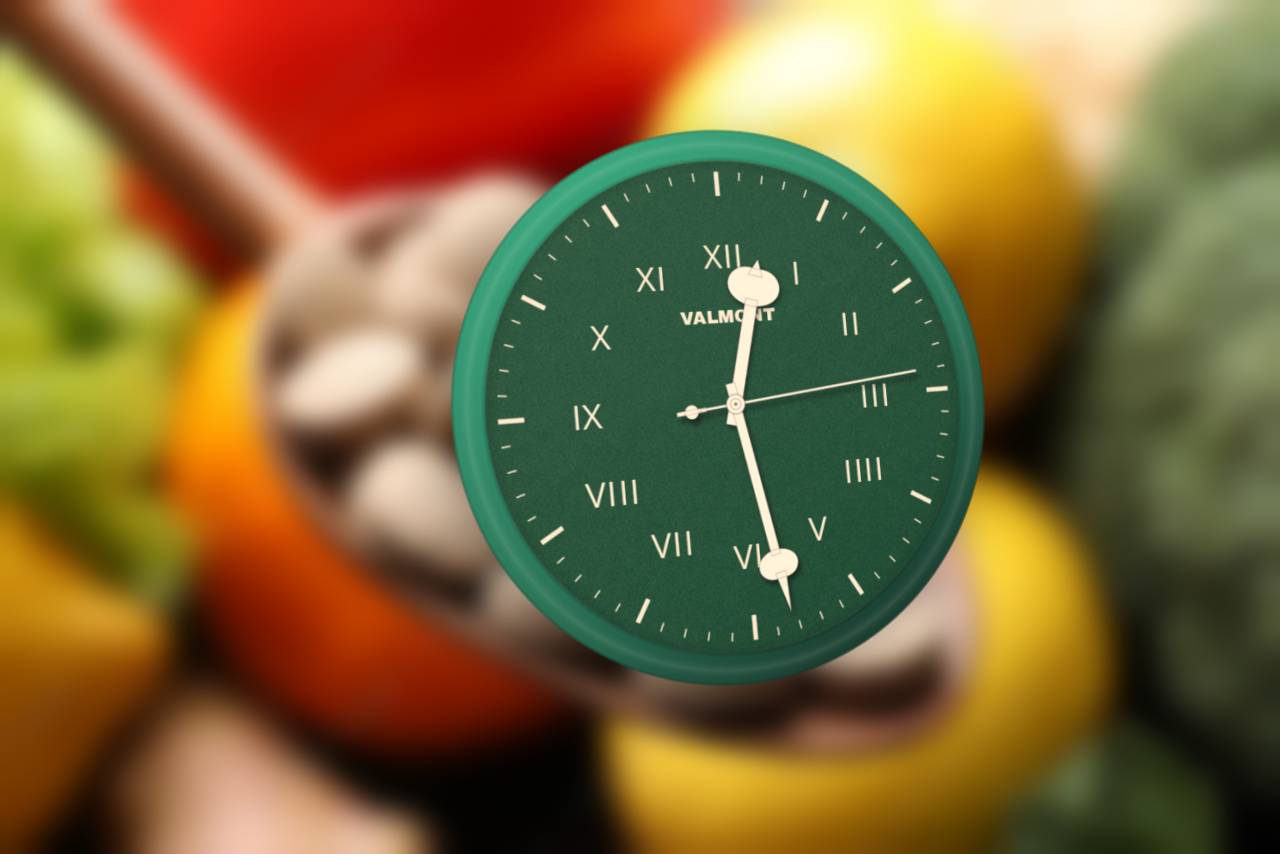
12:28:14
